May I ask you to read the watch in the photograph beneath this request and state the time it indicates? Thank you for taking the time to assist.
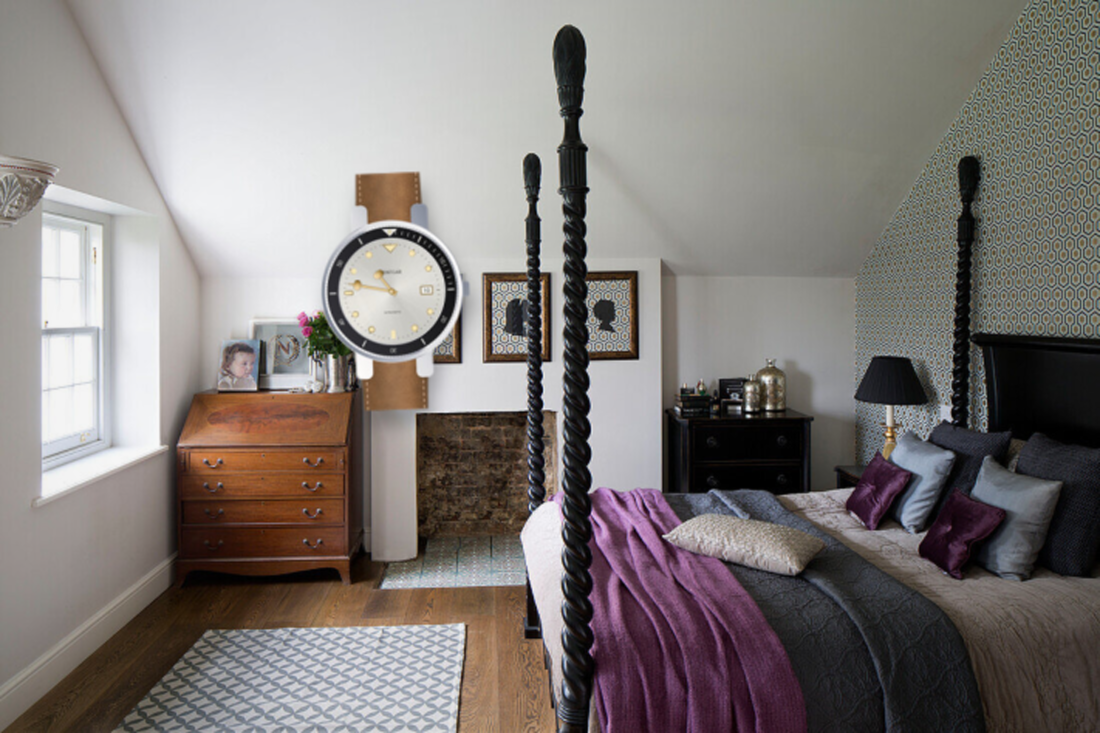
10:47
